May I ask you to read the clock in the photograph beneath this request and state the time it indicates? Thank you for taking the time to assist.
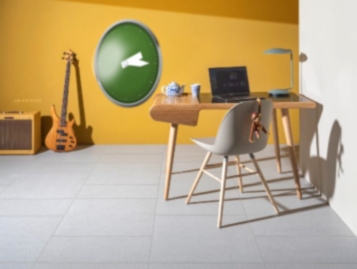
2:15
